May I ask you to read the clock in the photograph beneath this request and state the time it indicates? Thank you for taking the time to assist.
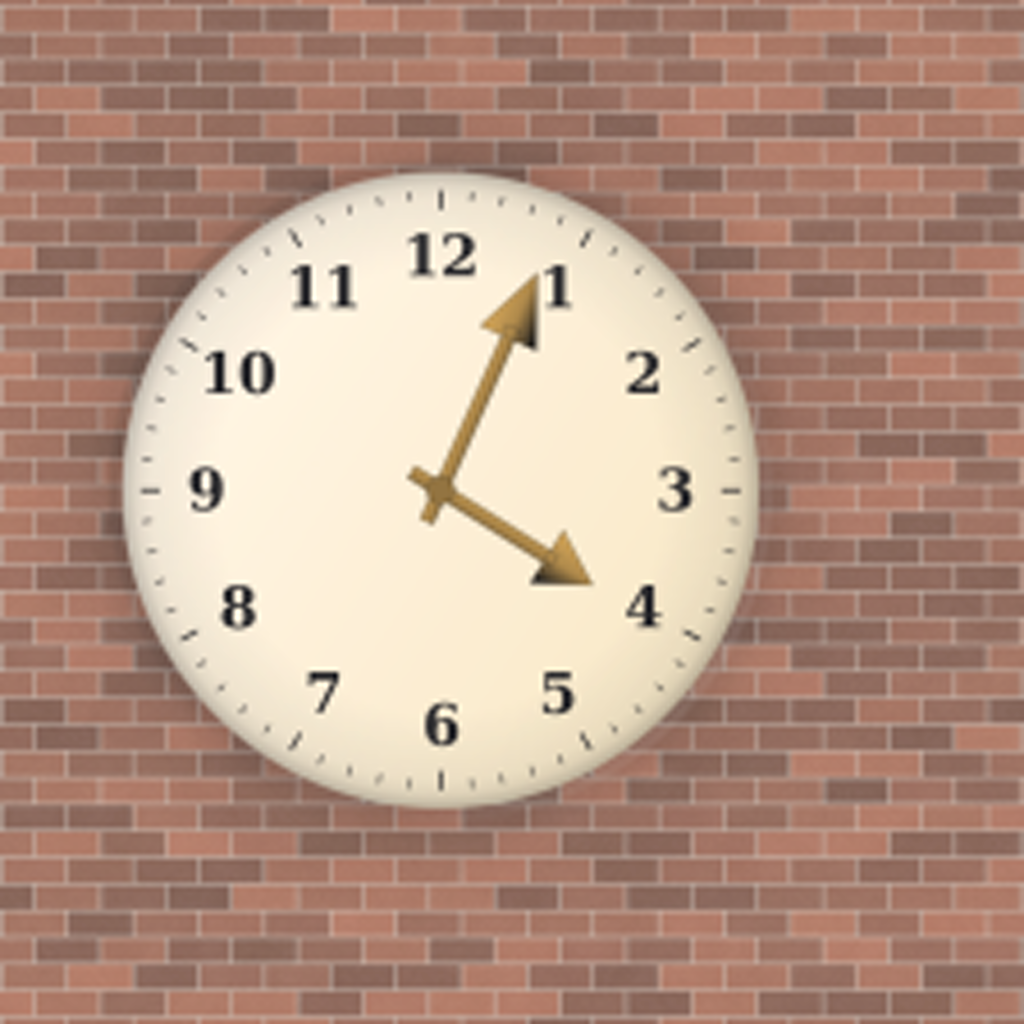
4:04
